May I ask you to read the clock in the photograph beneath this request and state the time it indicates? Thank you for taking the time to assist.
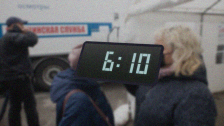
6:10
